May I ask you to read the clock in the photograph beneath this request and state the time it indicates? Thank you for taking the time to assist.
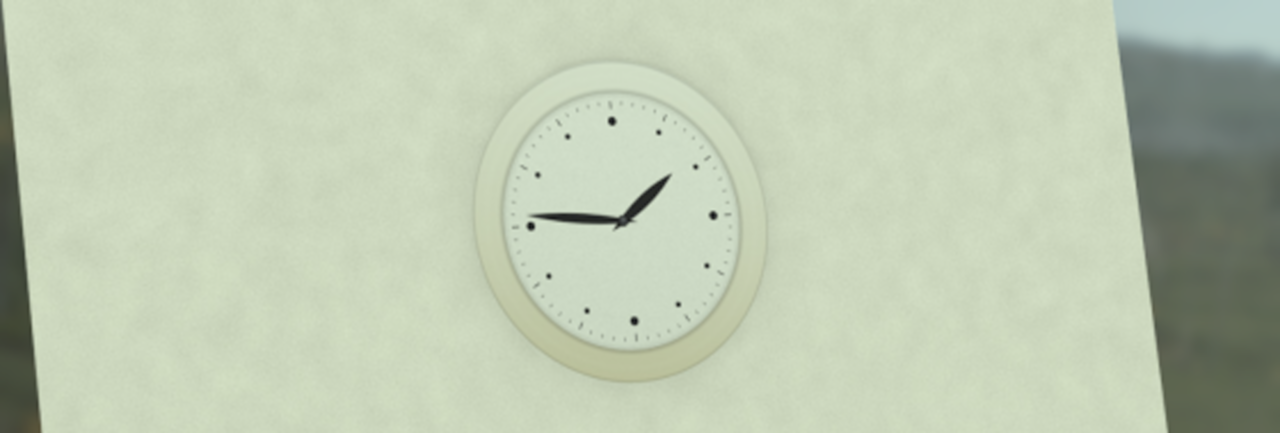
1:46
